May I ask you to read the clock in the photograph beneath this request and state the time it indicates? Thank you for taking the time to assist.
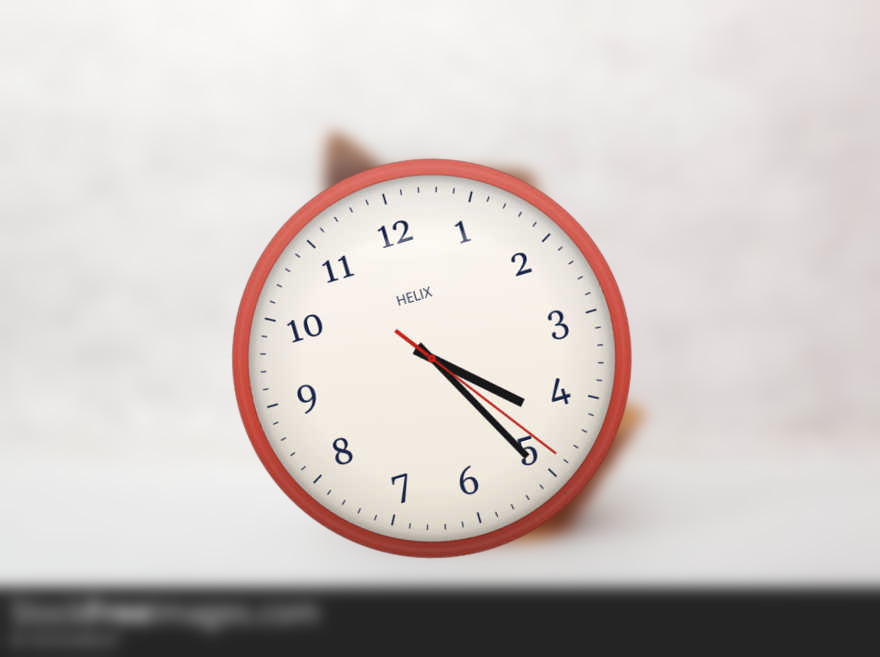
4:25:24
